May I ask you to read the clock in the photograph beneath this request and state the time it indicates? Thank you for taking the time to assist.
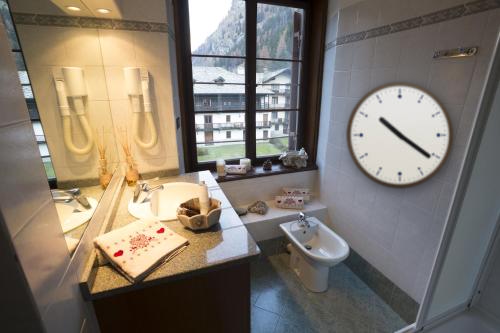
10:21
